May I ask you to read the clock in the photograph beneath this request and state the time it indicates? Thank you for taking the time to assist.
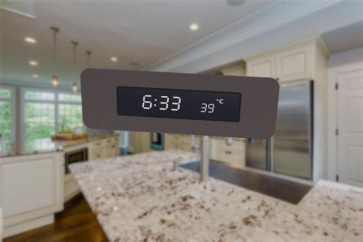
6:33
